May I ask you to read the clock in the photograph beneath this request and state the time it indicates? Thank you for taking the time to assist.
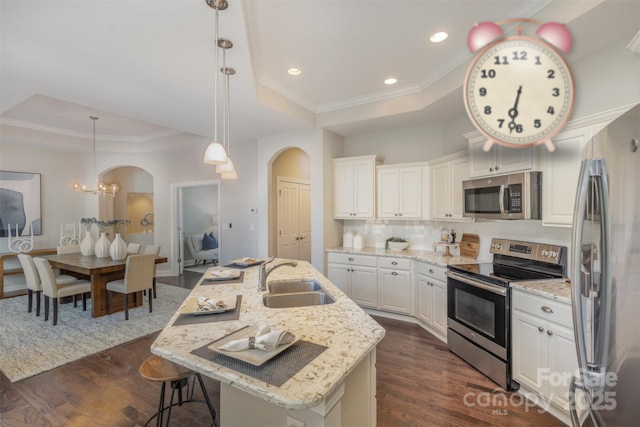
6:32
